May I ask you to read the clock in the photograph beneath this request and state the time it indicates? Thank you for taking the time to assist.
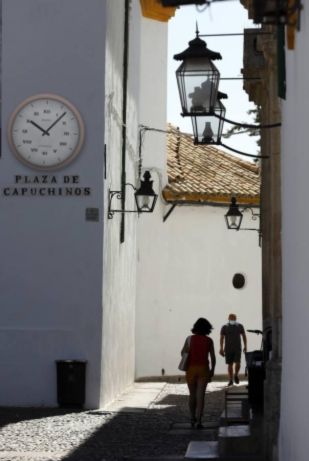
10:07
